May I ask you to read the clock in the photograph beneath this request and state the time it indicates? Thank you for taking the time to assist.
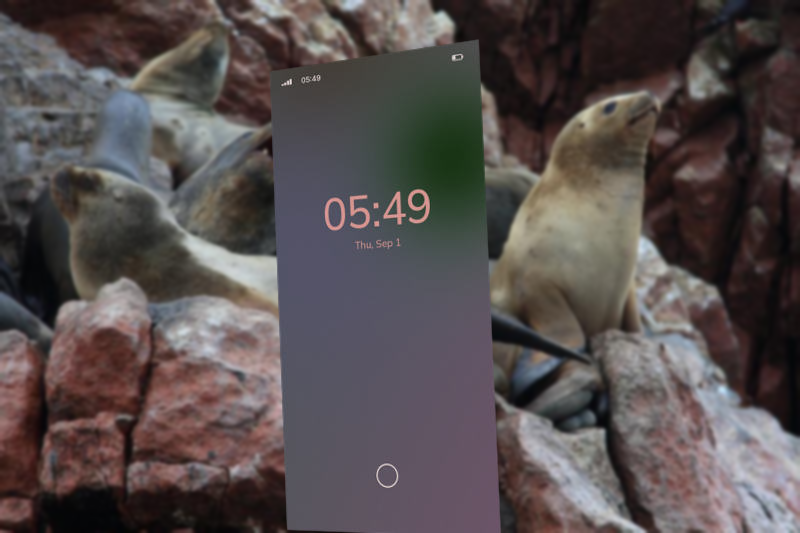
5:49
